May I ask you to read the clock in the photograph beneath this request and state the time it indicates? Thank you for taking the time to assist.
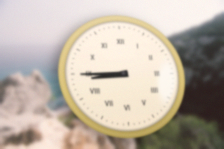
8:45
